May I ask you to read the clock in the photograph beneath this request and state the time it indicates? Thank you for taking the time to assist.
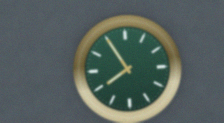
7:55
